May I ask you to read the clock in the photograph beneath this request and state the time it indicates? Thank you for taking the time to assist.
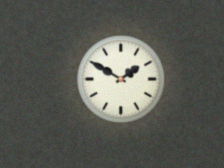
1:50
